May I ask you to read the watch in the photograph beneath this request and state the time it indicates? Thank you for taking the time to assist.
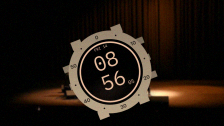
8:56
